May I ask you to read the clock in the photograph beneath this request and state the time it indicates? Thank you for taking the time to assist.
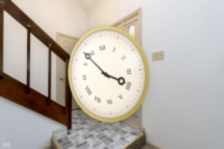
3:53
